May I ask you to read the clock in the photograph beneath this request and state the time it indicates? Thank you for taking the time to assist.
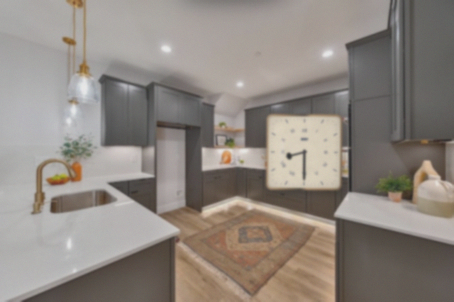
8:30
